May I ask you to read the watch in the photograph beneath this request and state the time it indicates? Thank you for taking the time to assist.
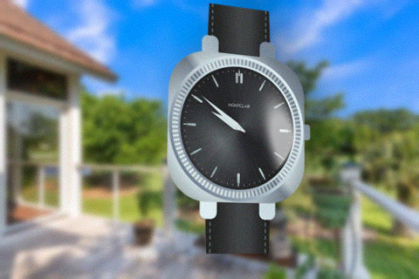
9:51
